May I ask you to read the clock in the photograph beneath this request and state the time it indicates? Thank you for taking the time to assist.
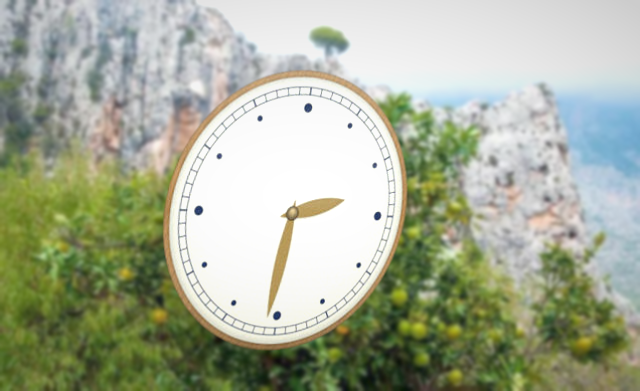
2:31
